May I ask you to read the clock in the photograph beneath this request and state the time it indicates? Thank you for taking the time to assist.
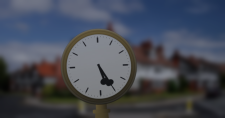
5:25
